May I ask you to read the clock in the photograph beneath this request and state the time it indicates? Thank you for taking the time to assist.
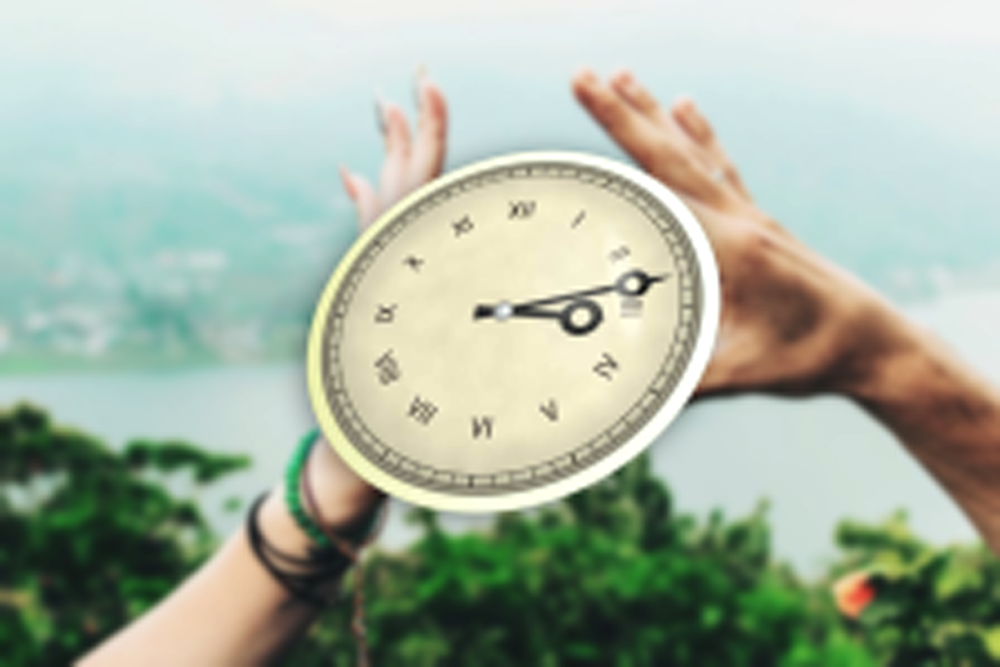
3:13
